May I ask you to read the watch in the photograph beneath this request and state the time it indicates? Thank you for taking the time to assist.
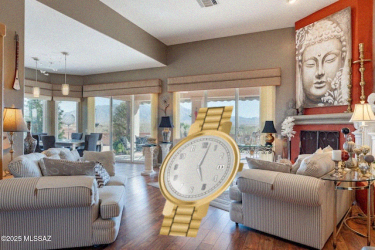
5:02
